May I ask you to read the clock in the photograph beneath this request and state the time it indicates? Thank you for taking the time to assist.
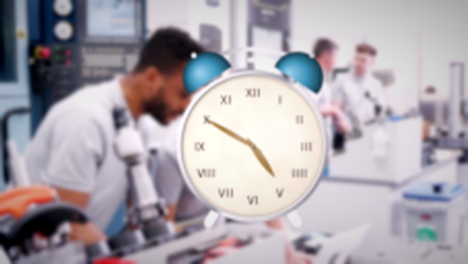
4:50
